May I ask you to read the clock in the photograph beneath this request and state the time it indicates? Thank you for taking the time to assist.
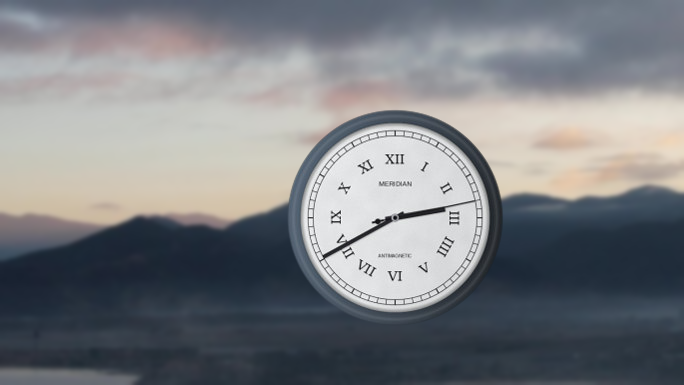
2:40:13
